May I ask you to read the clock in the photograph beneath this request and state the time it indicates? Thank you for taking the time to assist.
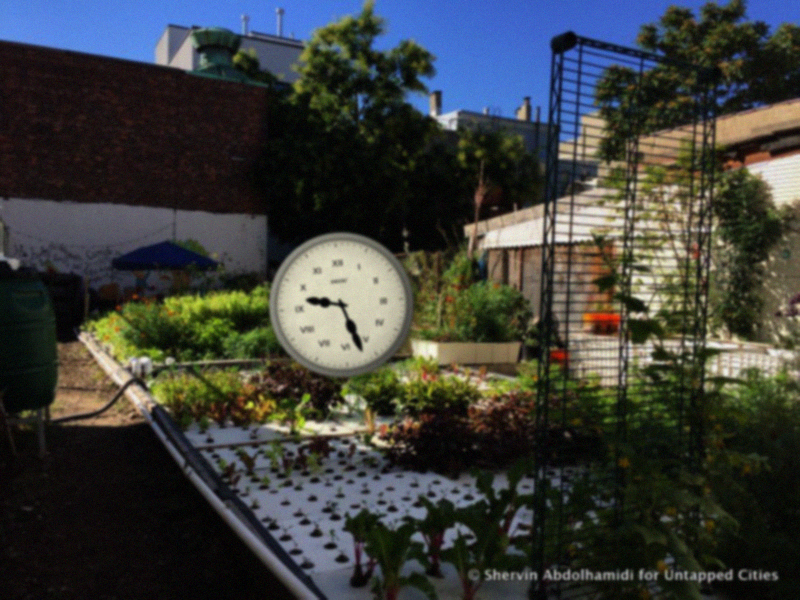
9:27
